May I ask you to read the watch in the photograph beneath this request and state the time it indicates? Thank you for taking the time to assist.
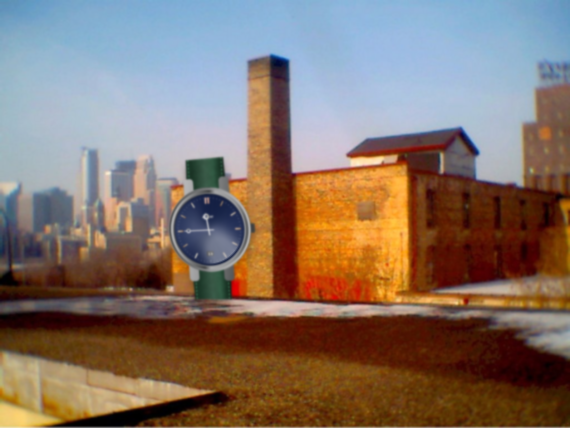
11:45
